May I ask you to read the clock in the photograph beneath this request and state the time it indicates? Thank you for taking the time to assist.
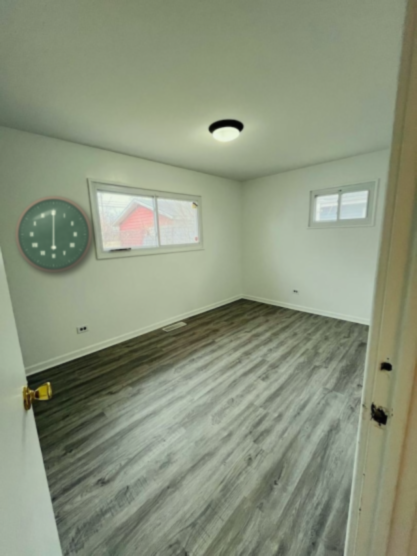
6:00
